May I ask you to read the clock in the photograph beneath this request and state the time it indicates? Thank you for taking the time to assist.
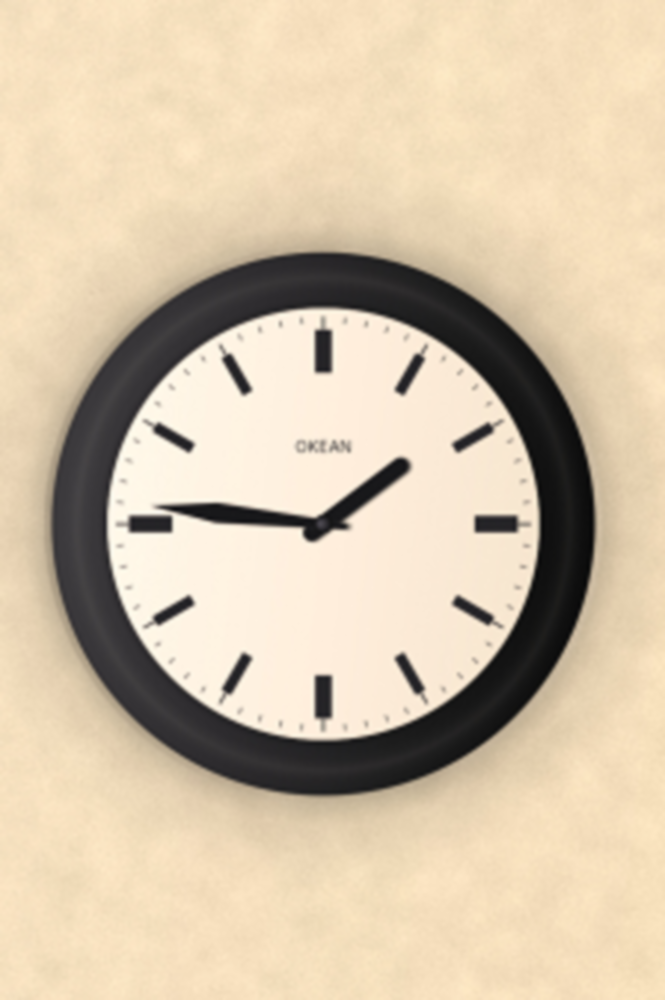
1:46
